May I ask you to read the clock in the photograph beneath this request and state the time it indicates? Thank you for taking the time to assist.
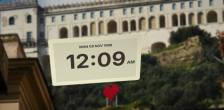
12:09
